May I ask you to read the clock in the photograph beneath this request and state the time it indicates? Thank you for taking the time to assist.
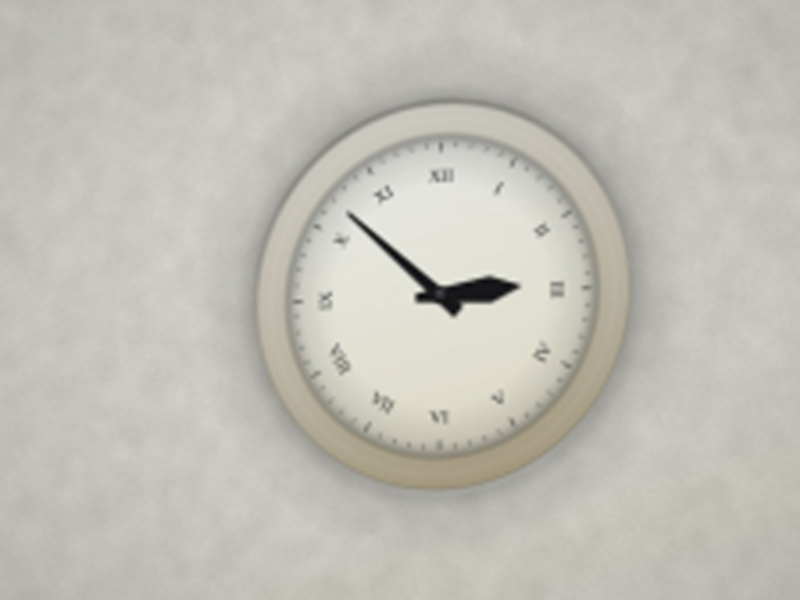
2:52
